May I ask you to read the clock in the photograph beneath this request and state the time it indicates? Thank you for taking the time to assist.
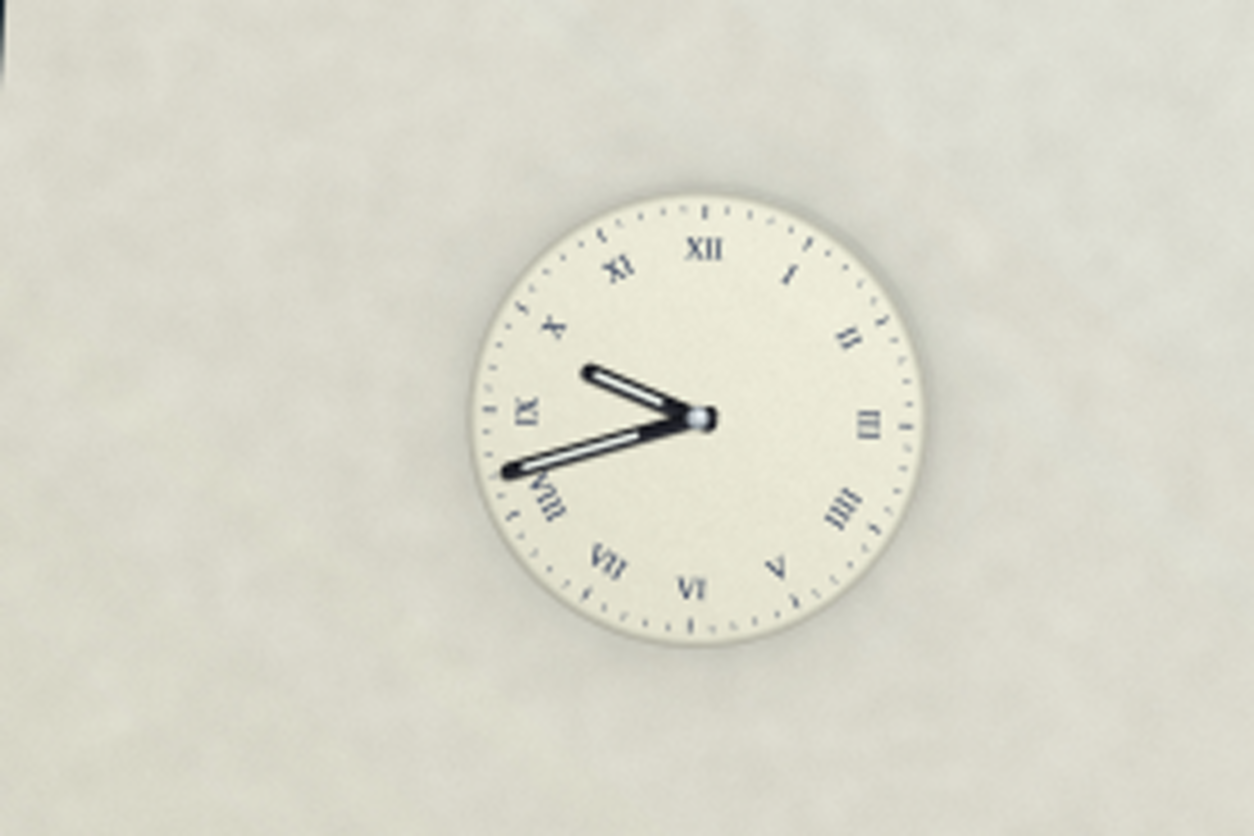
9:42
